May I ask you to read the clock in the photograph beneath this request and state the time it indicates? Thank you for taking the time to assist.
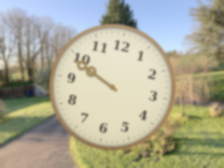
9:49
